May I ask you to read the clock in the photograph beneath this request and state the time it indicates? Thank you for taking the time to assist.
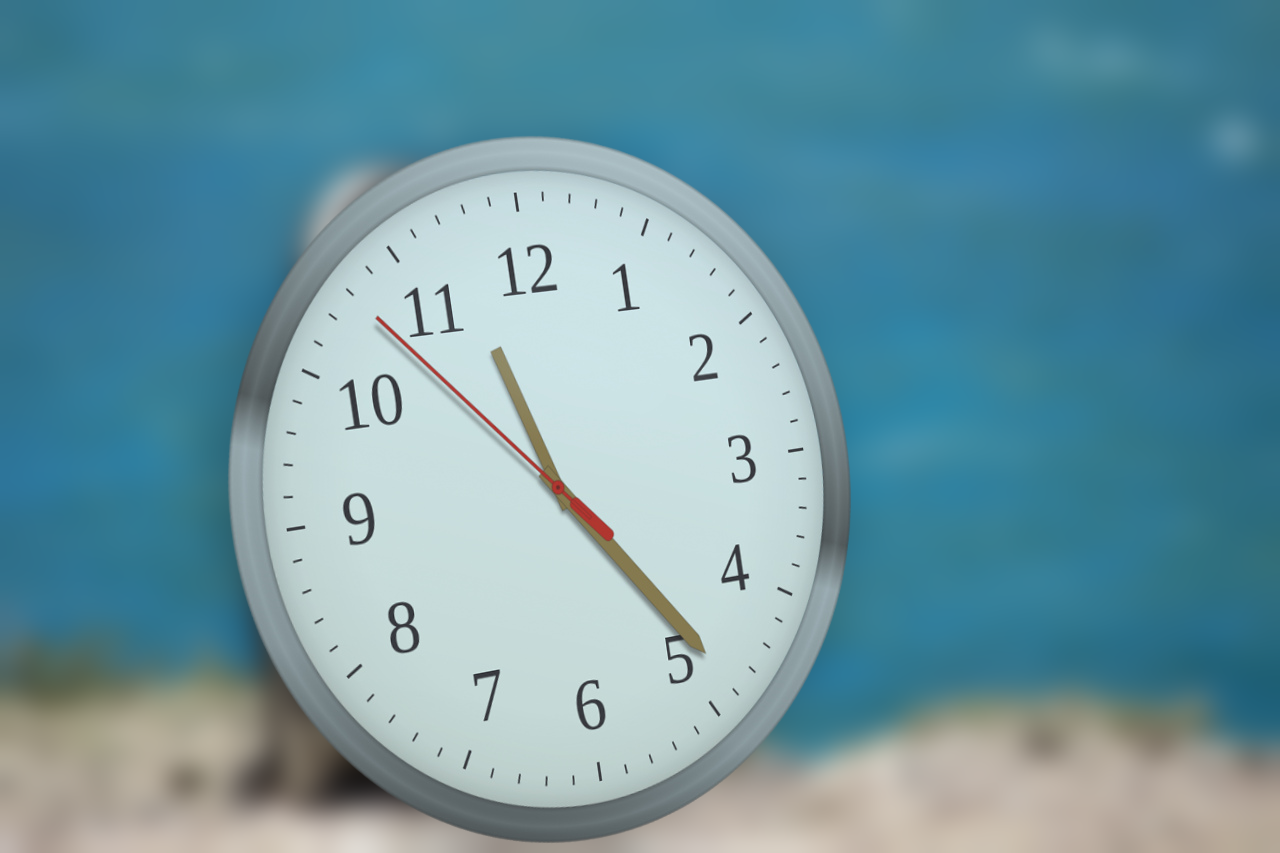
11:23:53
